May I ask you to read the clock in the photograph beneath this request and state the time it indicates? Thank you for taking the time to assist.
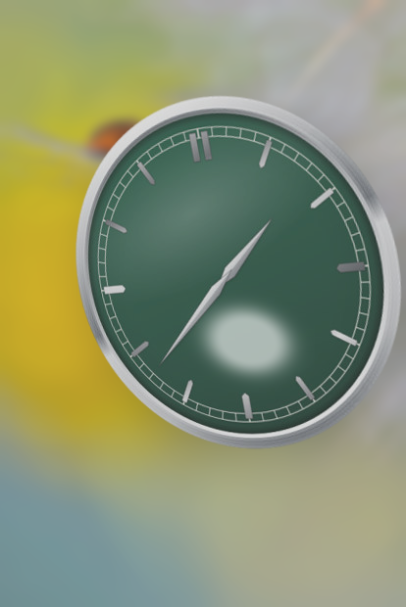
1:38
